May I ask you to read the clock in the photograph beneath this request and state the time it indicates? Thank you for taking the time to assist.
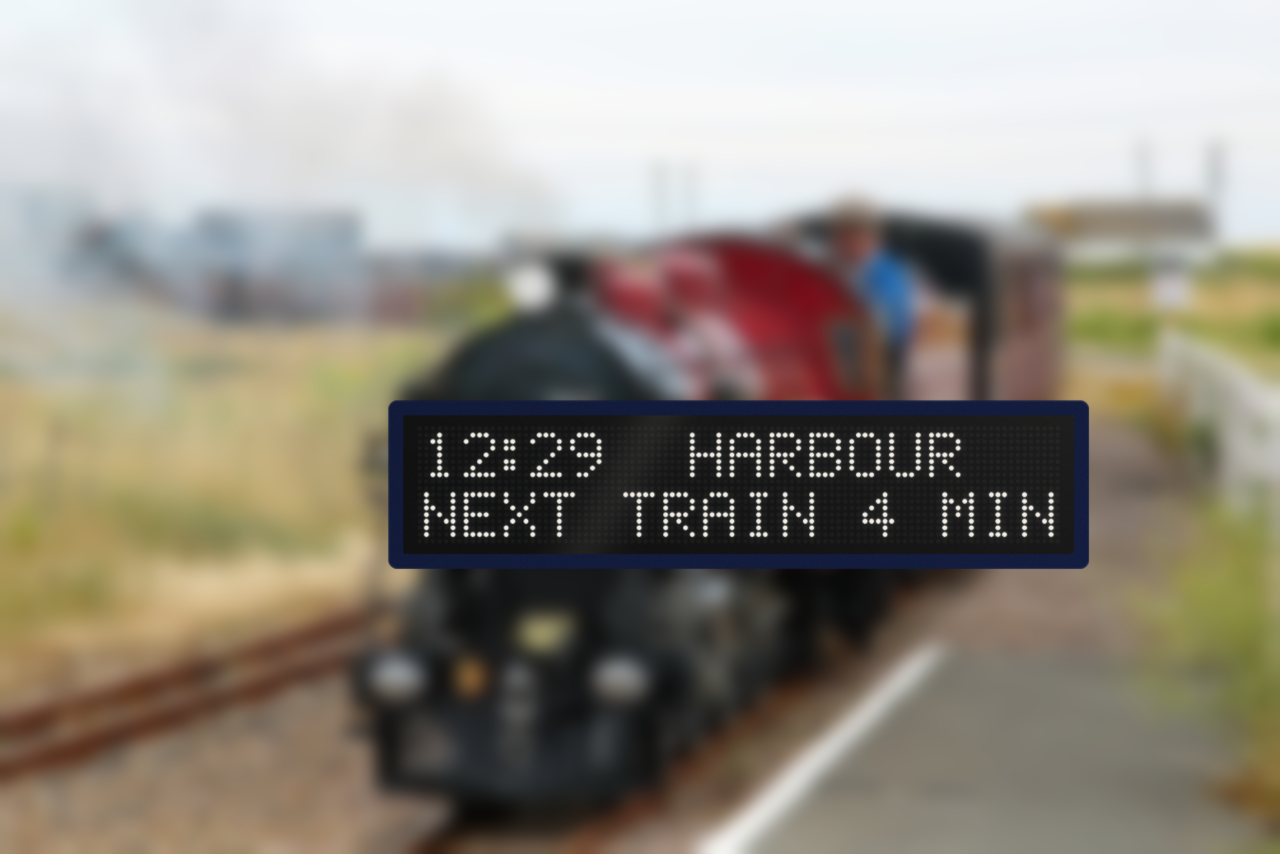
12:29
